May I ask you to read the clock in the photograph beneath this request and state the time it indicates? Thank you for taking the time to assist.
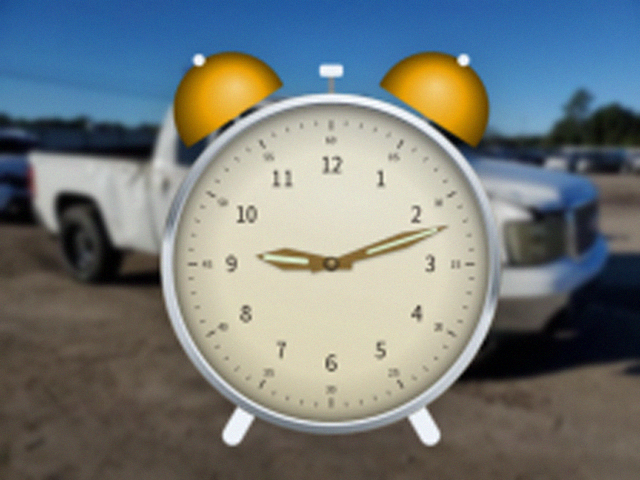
9:12
